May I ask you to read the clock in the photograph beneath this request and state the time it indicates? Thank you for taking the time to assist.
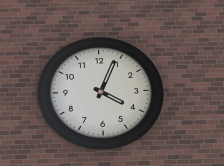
4:04
